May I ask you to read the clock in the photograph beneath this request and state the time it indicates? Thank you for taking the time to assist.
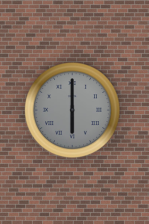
6:00
